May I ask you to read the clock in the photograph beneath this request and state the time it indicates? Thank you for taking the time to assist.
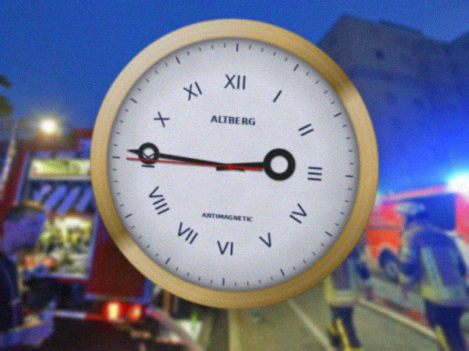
2:45:45
